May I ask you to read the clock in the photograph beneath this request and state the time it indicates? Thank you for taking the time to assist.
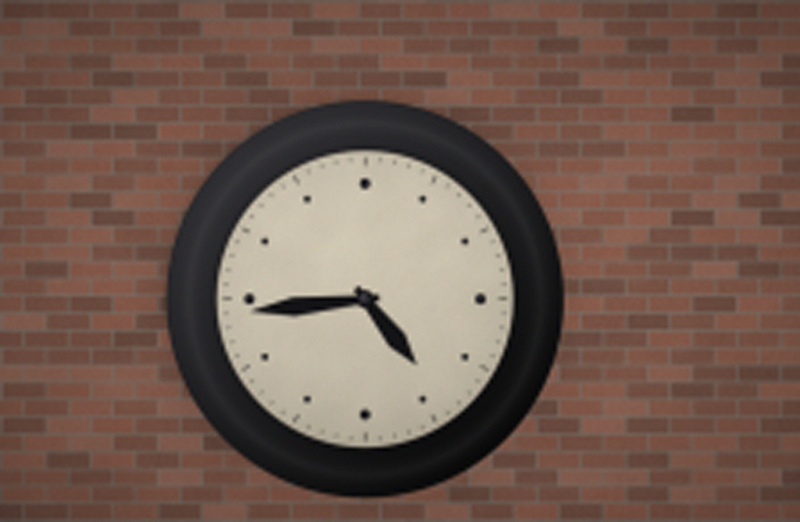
4:44
